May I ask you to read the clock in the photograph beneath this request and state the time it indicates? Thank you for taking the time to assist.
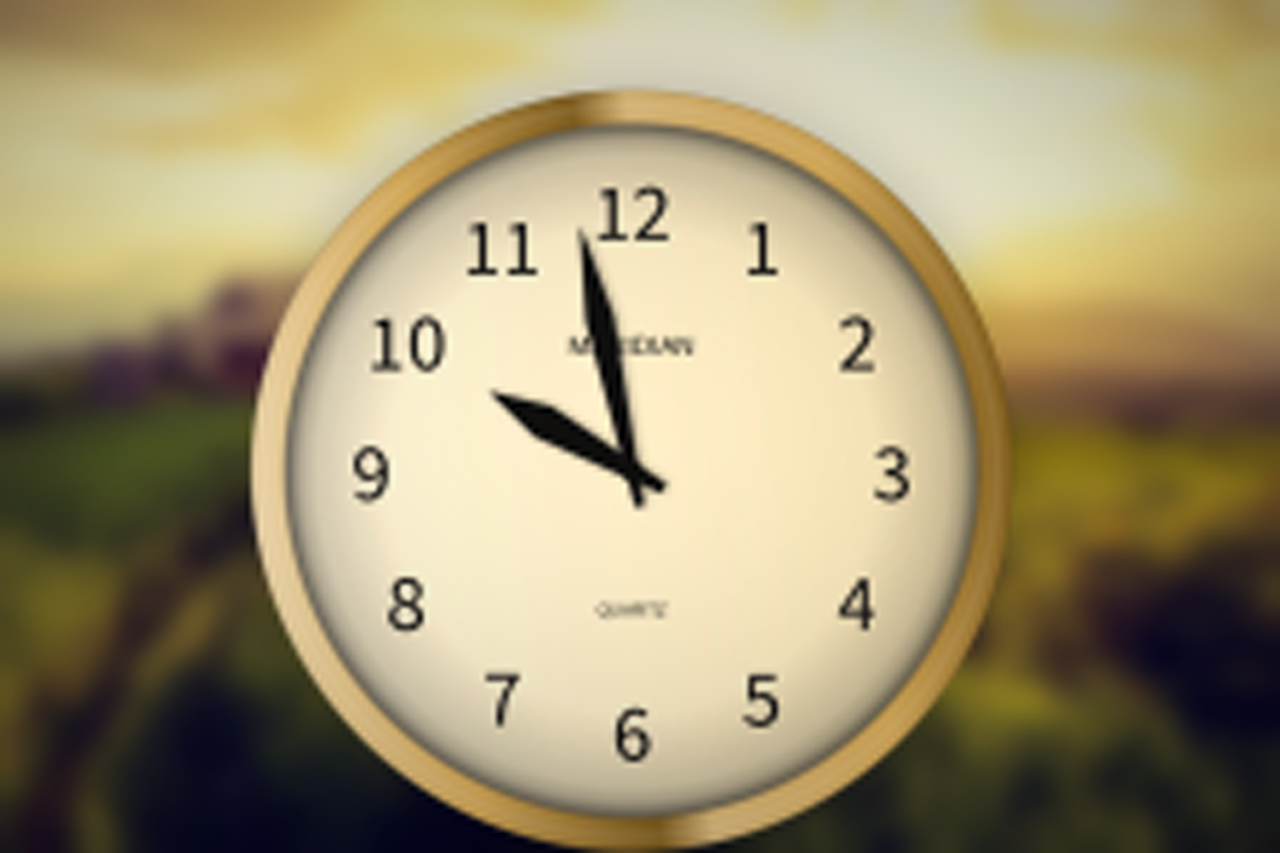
9:58
